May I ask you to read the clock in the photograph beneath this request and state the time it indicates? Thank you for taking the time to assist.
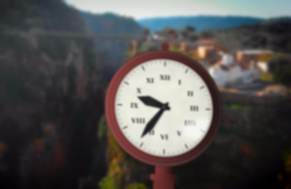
9:36
